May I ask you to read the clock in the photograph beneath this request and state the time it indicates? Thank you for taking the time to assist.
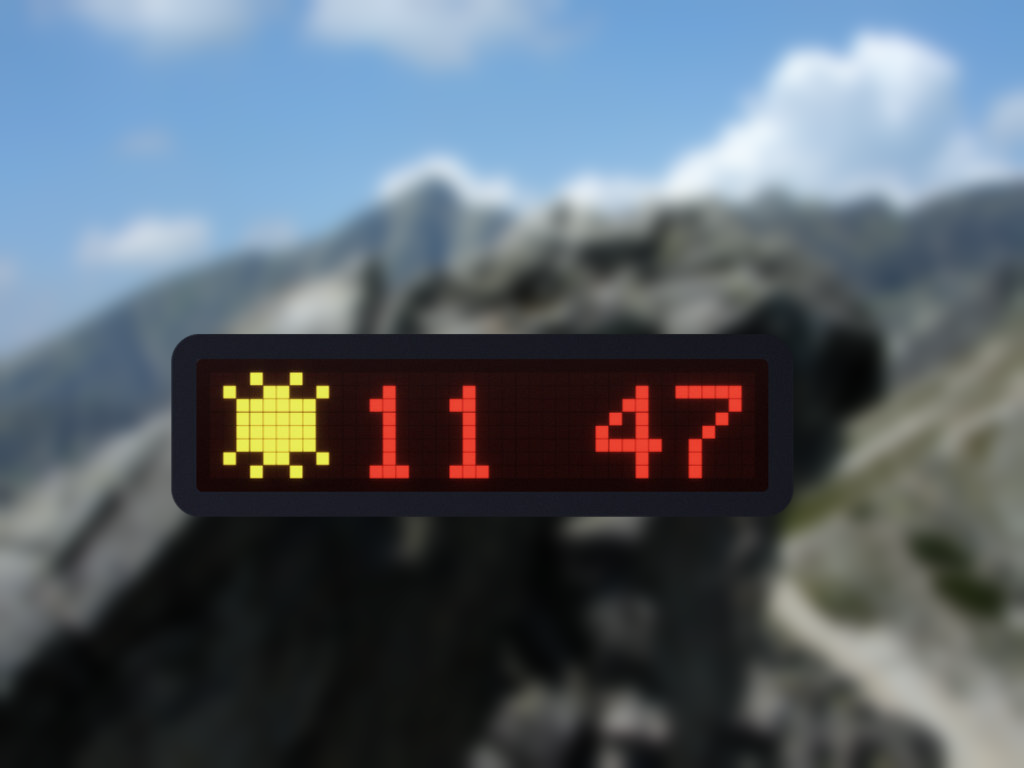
11:47
